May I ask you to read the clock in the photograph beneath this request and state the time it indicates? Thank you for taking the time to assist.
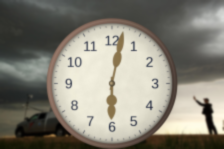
6:02
